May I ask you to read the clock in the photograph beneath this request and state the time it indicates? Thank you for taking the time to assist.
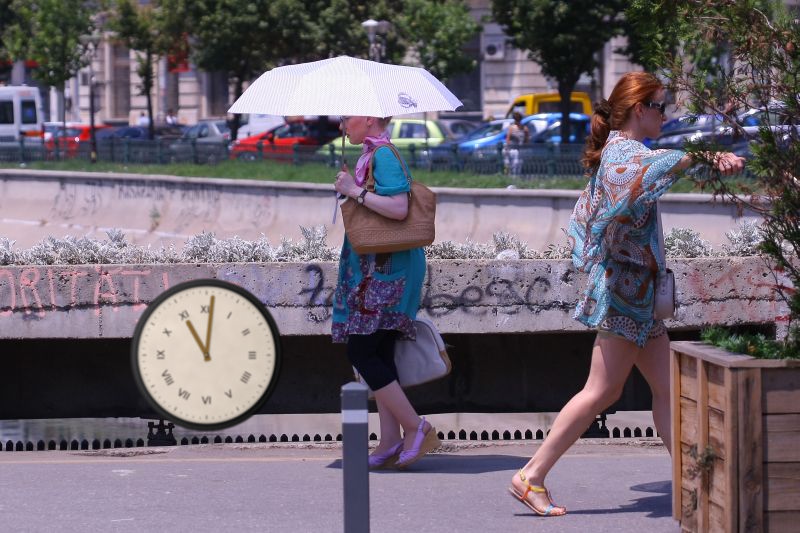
11:01
